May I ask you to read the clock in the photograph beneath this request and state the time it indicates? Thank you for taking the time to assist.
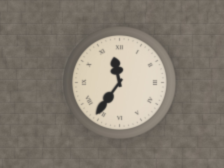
11:36
